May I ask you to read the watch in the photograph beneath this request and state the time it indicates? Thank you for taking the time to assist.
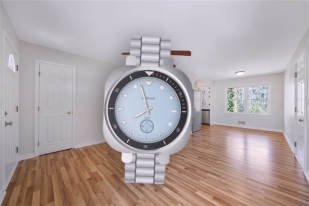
7:57
